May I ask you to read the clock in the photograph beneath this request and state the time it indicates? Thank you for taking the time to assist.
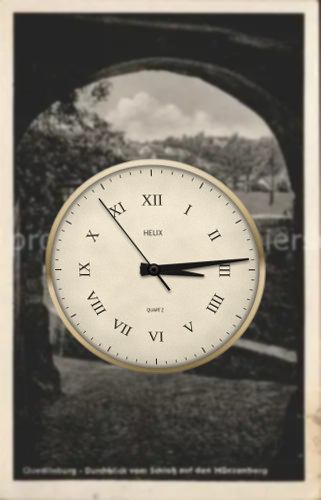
3:13:54
